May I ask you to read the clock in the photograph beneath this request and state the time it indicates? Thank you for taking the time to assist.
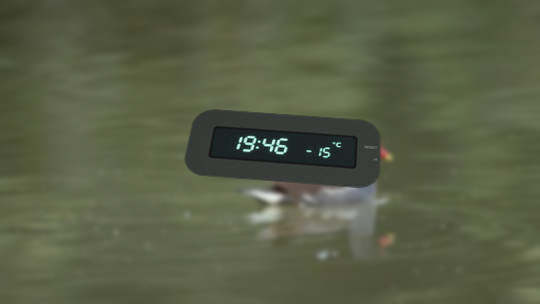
19:46
